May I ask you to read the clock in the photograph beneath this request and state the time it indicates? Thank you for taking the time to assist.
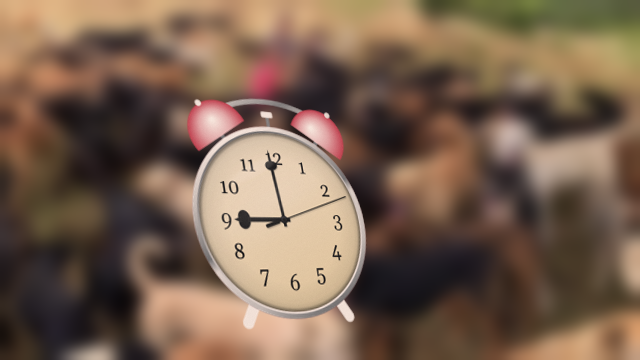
8:59:12
